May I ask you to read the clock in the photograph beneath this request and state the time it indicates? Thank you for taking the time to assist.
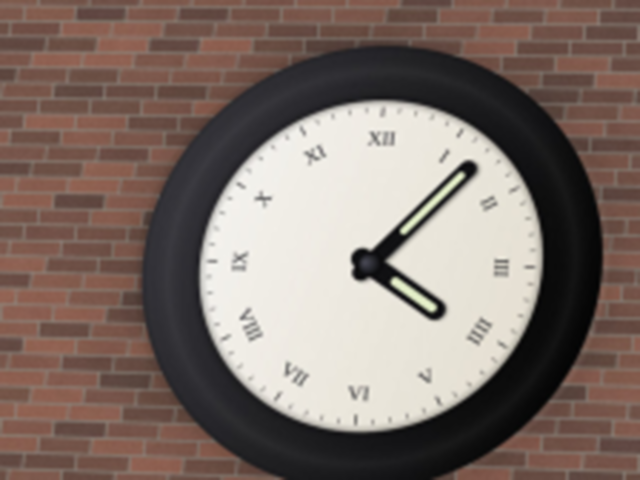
4:07
